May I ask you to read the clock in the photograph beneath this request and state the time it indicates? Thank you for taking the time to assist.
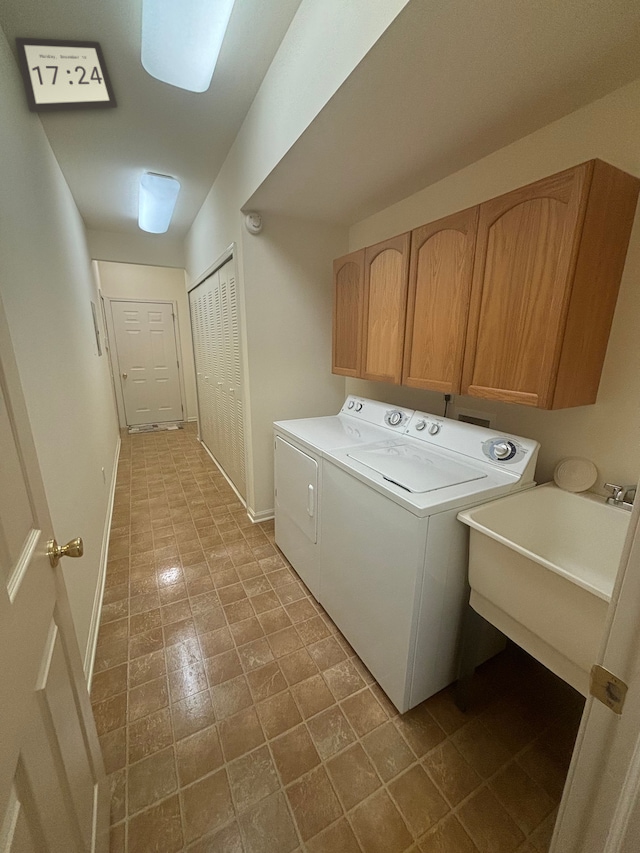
17:24
